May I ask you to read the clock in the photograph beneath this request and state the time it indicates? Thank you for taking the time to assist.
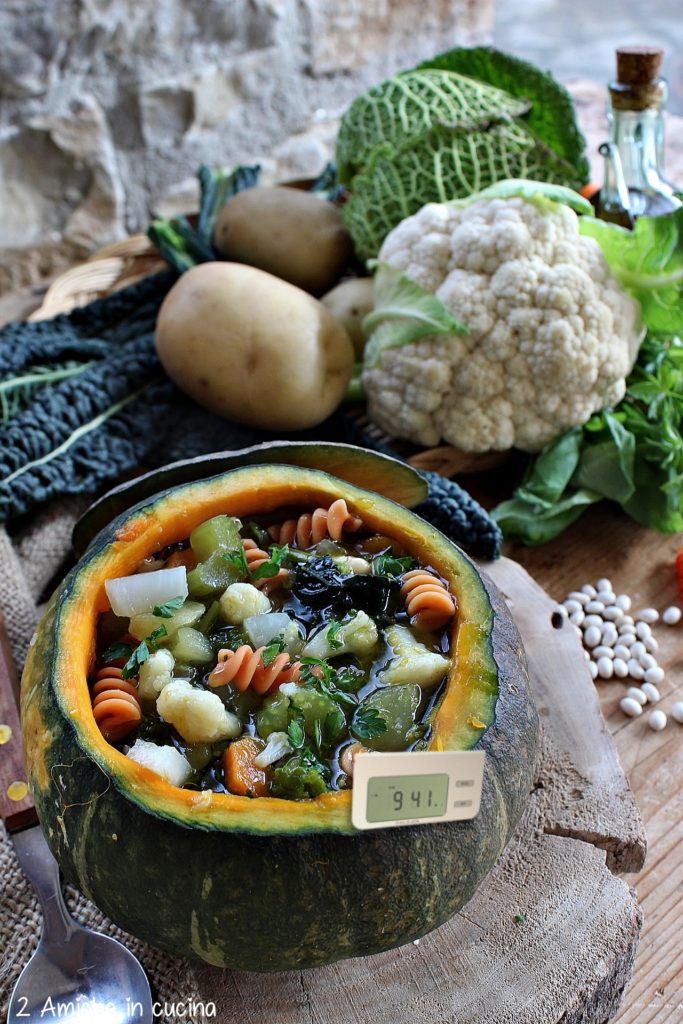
9:41
